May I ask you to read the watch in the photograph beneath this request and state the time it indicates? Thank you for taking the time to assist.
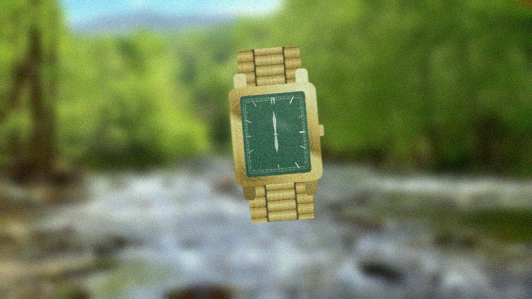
6:00
